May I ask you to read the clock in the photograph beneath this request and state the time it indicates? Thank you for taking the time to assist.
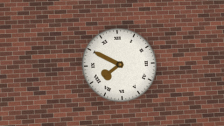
7:50
